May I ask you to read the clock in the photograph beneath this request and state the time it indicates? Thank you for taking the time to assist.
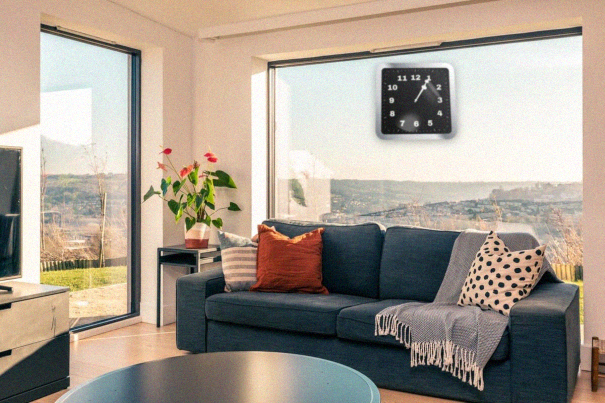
1:05
